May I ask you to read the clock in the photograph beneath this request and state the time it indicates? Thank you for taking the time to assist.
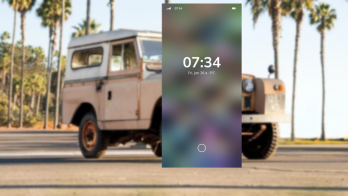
7:34
